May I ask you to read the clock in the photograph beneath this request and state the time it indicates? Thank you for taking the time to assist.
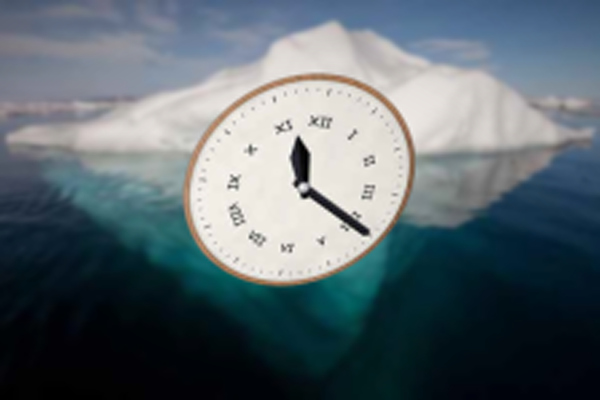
11:20
